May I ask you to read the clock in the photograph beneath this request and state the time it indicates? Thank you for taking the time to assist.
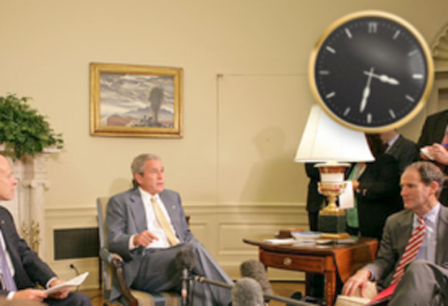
3:32
